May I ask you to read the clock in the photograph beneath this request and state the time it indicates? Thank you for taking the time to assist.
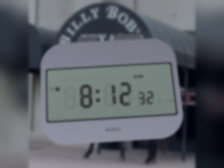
8:12:32
